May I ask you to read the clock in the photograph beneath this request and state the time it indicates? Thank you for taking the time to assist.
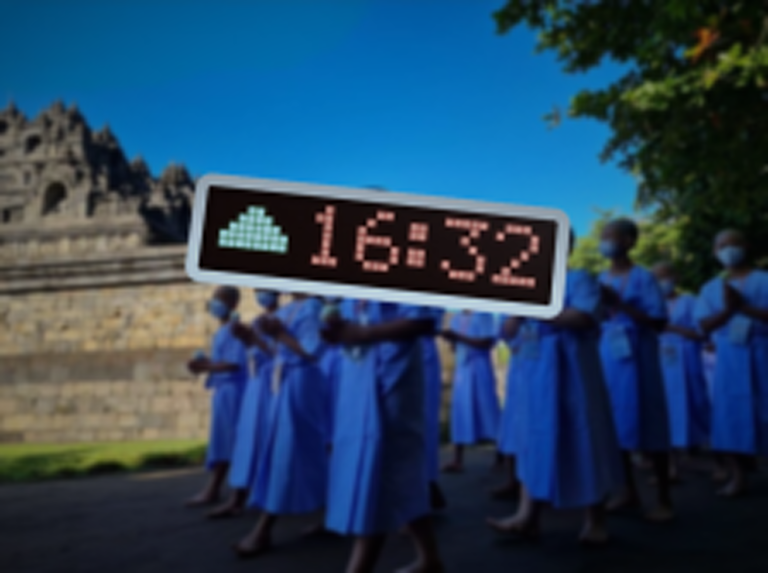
16:32
